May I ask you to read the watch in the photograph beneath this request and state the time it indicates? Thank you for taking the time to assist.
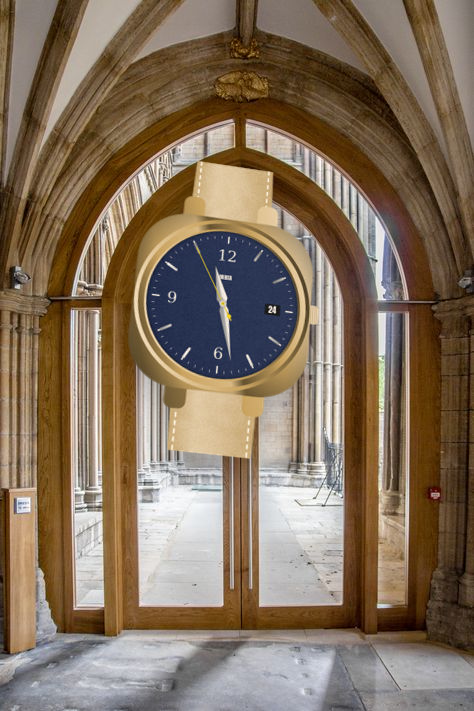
11:27:55
